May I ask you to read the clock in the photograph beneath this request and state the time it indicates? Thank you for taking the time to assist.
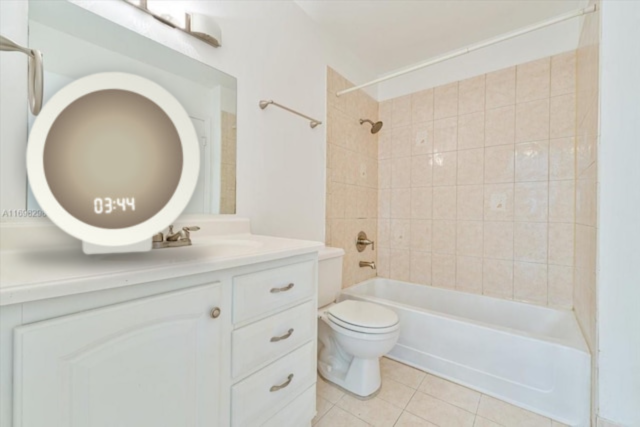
3:44
